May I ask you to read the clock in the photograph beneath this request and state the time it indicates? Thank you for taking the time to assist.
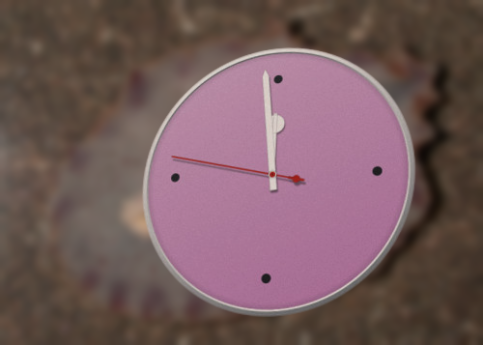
11:58:47
